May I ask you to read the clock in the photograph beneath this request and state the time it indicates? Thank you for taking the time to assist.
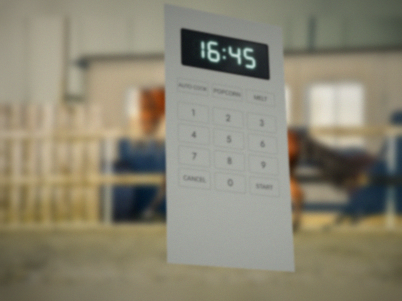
16:45
